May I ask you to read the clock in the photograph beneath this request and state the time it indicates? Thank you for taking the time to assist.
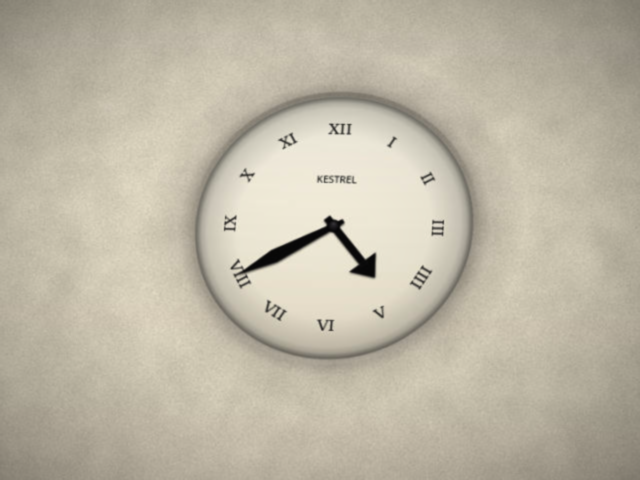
4:40
